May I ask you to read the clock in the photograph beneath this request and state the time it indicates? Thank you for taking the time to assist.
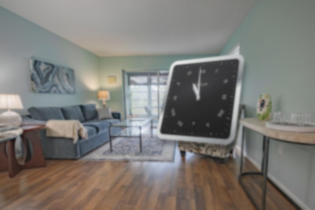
10:59
